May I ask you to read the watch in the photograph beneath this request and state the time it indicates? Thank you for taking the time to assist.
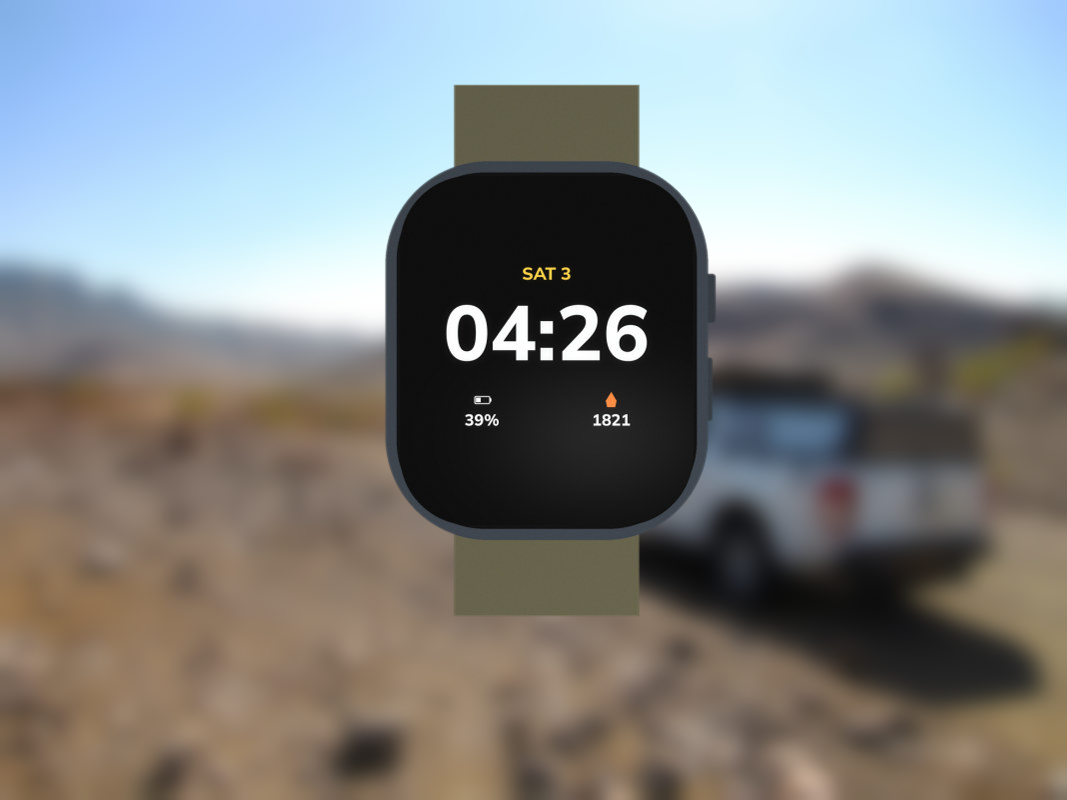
4:26
